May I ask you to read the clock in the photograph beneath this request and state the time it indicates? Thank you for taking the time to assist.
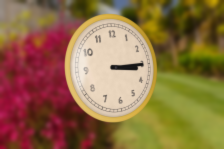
3:15
